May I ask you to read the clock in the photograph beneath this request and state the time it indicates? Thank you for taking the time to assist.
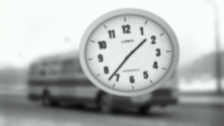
1:37
